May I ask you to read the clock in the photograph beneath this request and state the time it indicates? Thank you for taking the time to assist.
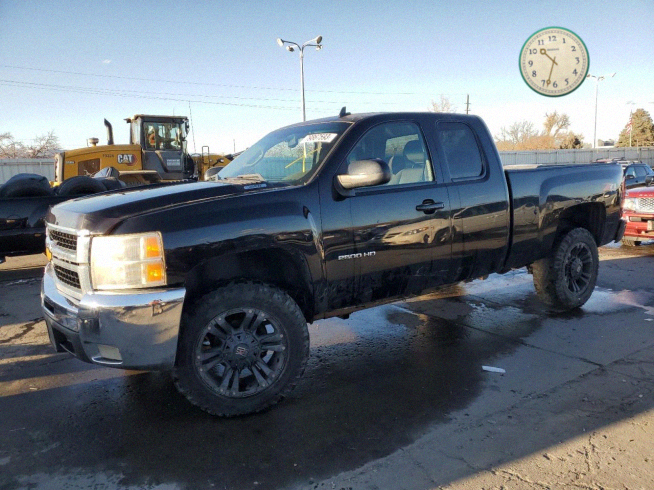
10:33
